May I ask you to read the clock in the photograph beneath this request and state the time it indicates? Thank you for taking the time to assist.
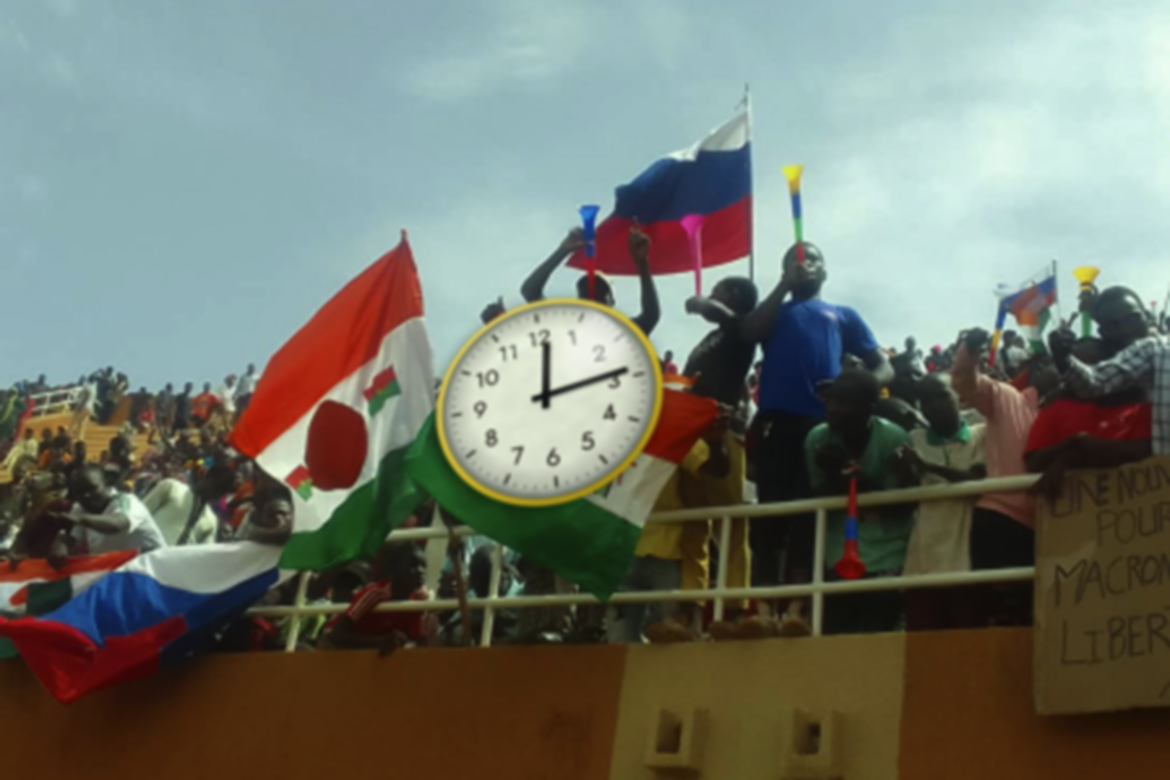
12:14
